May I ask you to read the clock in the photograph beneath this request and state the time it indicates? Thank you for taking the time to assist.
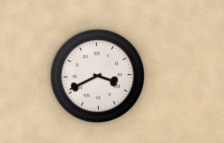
3:41
